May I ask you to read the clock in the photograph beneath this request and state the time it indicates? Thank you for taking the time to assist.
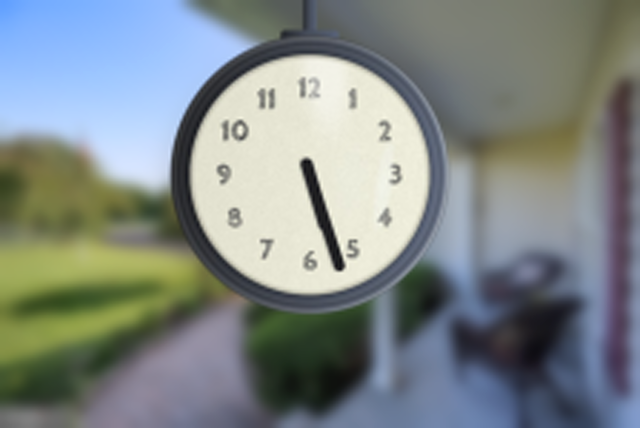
5:27
